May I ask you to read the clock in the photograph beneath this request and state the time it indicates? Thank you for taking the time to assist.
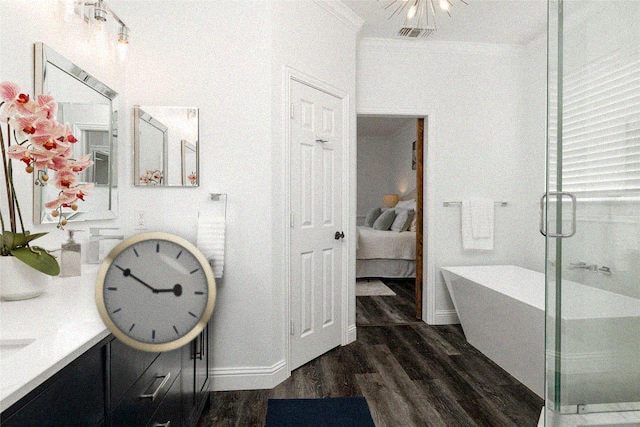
2:50
